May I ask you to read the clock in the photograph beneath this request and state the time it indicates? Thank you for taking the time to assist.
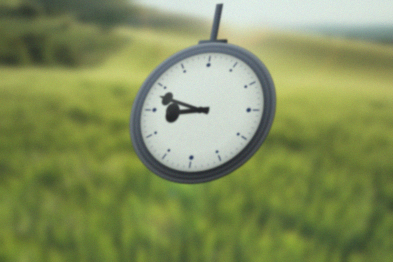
8:48
